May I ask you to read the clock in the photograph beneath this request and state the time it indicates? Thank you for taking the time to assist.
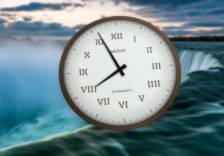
7:56
